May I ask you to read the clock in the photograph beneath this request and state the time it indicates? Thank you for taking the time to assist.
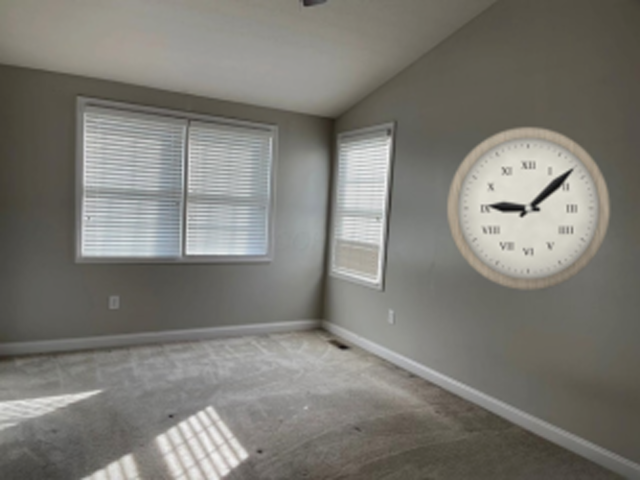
9:08
